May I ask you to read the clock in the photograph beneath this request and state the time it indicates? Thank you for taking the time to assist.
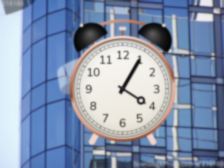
4:05
